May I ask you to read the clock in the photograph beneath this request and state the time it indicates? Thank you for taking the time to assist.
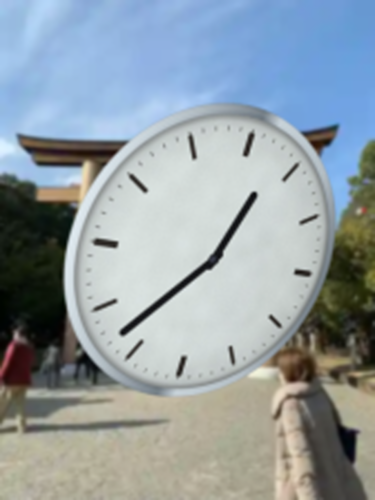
12:37
